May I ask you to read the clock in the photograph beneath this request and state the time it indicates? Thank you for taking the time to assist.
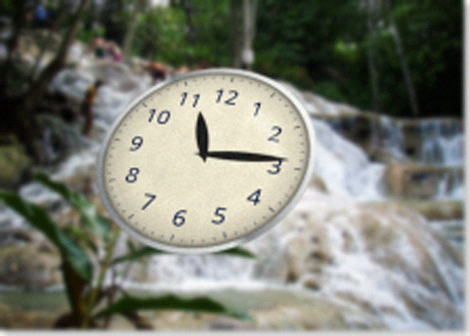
11:14
